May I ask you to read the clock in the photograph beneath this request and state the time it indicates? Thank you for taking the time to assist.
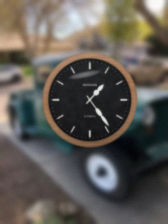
1:24
